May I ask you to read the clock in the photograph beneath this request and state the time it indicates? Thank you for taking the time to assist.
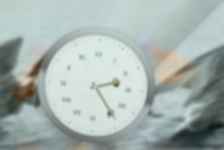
2:24
